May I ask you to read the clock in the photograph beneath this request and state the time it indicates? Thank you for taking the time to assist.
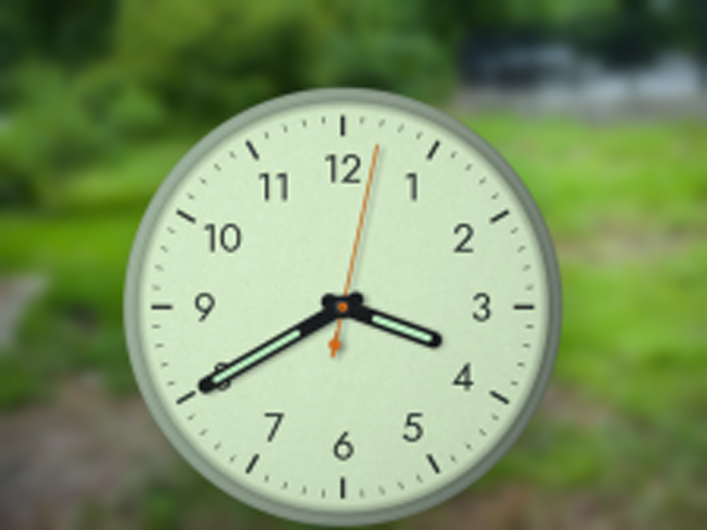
3:40:02
